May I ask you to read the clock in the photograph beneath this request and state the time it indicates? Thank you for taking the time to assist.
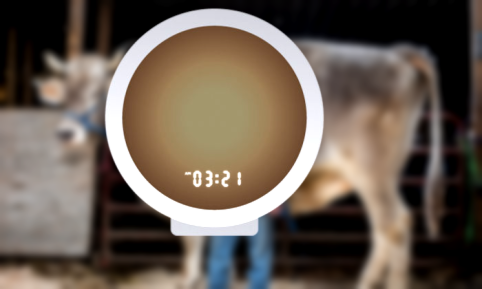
3:21
